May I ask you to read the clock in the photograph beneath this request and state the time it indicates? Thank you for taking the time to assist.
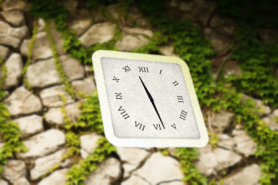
11:28
